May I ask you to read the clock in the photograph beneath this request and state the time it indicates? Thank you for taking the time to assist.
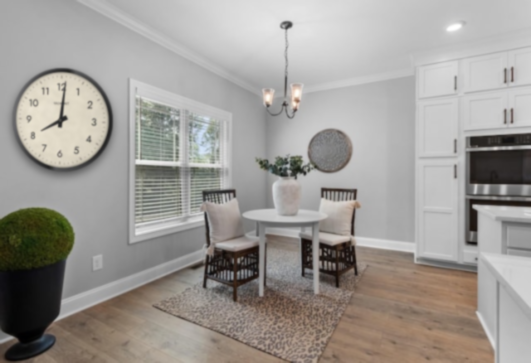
8:01
